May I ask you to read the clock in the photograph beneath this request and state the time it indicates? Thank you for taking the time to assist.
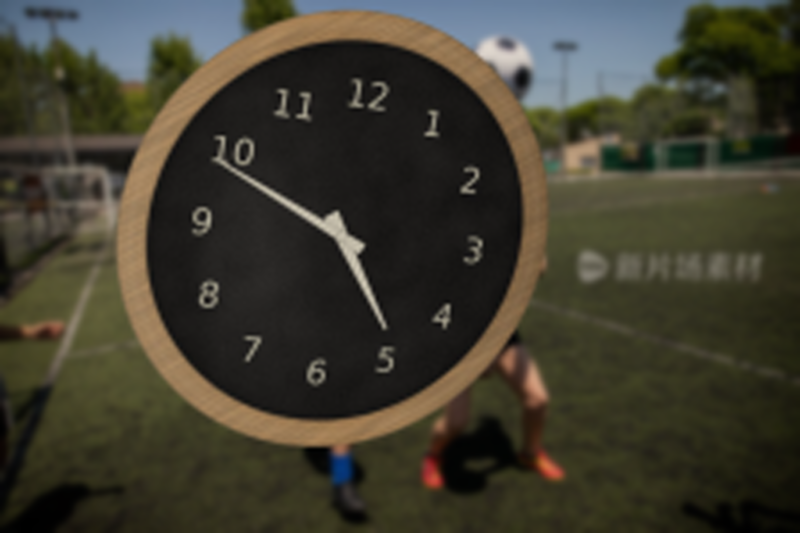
4:49
